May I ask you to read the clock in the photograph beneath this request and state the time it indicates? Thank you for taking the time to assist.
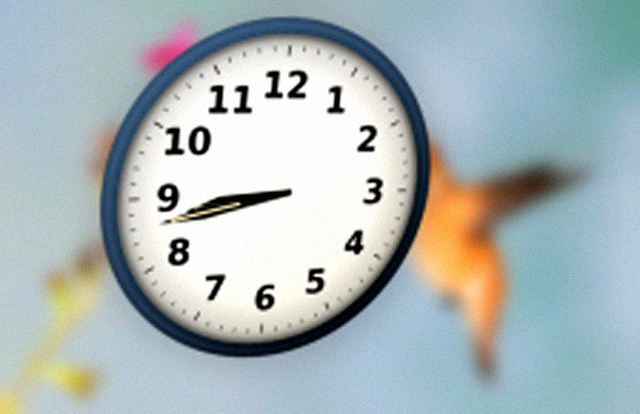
8:43
